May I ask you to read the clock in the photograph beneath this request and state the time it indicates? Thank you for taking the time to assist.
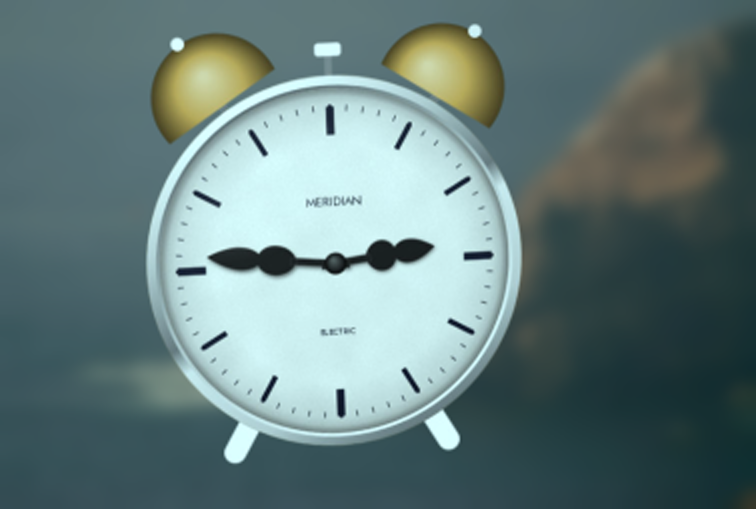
2:46
